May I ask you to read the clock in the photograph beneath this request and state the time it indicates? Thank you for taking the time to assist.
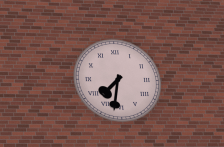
7:32
